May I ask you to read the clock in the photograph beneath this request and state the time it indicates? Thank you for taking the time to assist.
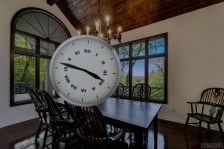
3:47
